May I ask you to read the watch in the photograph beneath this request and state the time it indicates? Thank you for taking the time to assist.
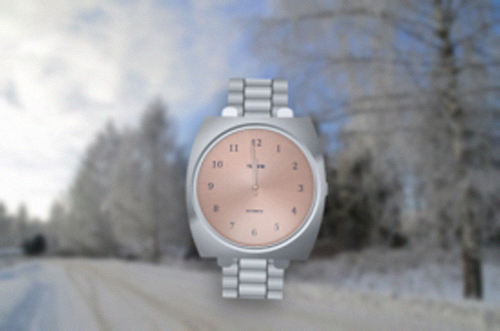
11:59
